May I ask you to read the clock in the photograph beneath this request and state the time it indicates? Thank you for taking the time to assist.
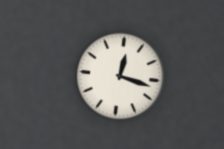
12:17
